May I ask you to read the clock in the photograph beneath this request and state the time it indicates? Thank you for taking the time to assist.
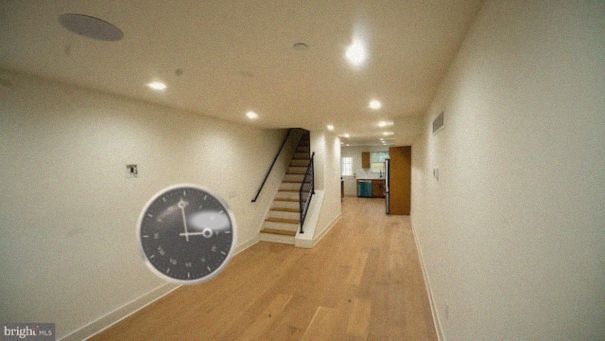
2:59
